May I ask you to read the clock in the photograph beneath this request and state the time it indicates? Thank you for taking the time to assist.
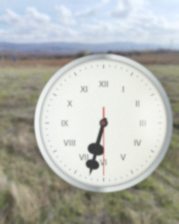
6:32:30
